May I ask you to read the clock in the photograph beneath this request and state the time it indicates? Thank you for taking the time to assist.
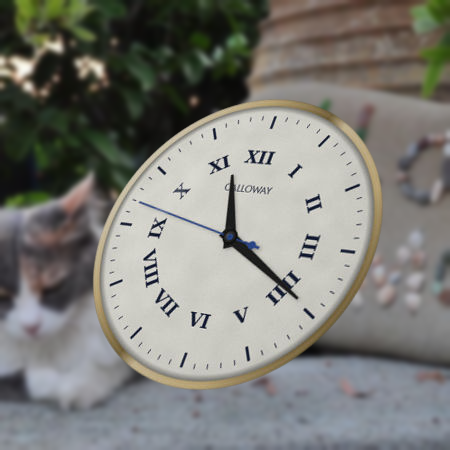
11:19:47
